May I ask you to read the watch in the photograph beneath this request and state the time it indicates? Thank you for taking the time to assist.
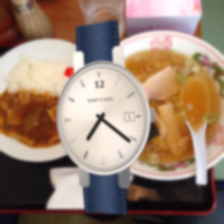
7:21
